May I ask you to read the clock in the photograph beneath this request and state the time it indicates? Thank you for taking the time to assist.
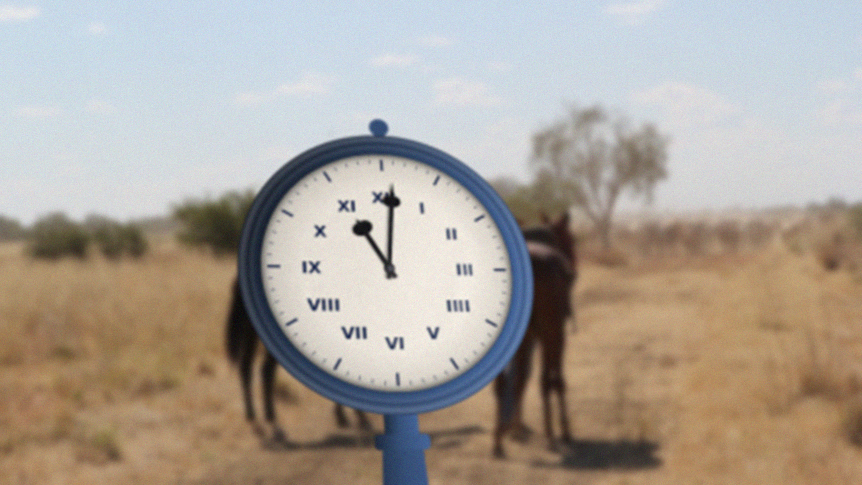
11:01
